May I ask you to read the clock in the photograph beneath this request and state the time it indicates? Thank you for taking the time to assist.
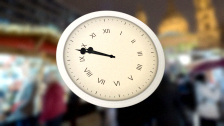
9:48
